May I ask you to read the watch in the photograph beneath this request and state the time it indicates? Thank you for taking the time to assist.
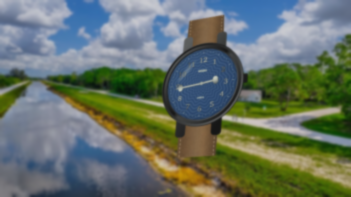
2:44
